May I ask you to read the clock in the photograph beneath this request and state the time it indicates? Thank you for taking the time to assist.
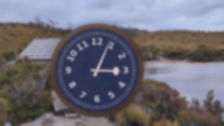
3:04
